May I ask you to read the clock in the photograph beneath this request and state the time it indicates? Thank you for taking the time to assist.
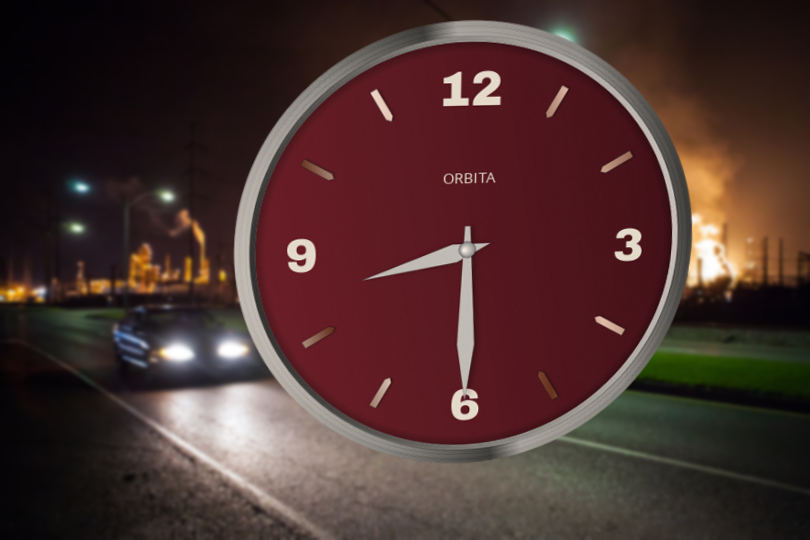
8:30
